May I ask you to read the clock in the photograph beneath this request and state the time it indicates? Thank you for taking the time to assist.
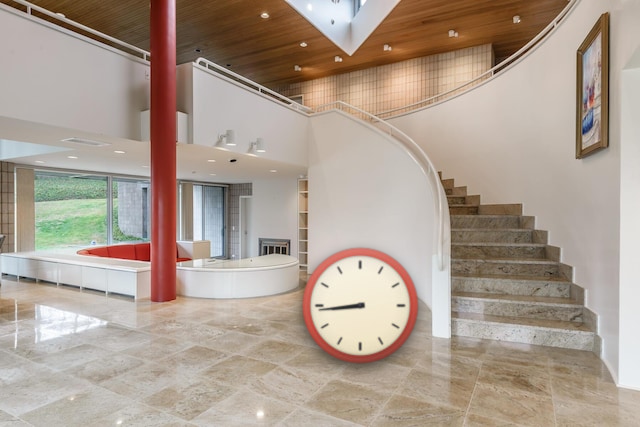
8:44
